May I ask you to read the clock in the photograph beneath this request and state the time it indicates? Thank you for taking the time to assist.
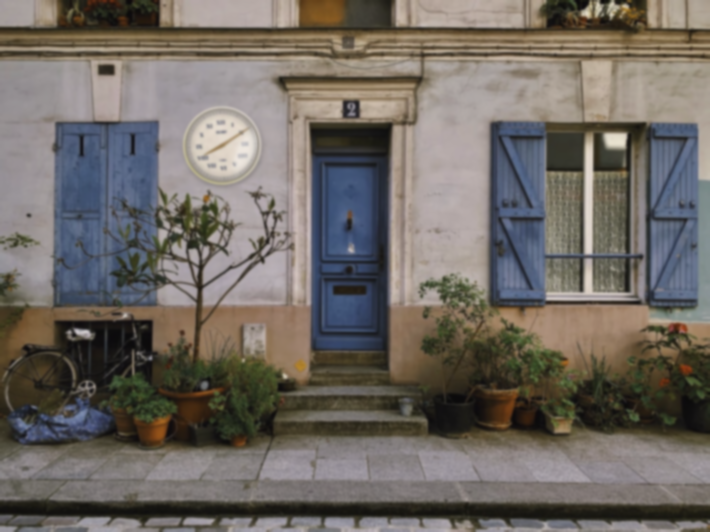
8:10
